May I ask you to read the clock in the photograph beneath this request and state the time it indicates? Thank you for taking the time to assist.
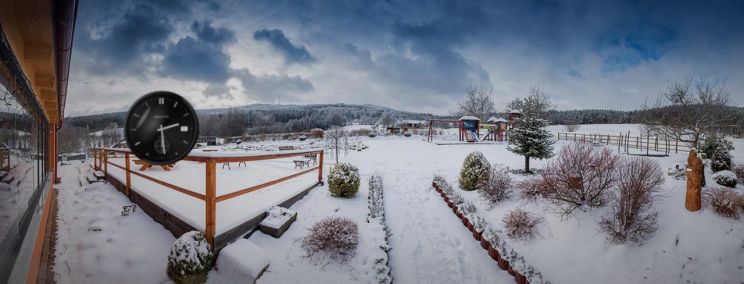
2:29
